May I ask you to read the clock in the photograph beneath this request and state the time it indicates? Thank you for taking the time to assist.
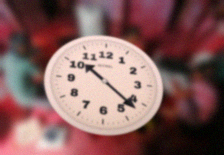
10:22
